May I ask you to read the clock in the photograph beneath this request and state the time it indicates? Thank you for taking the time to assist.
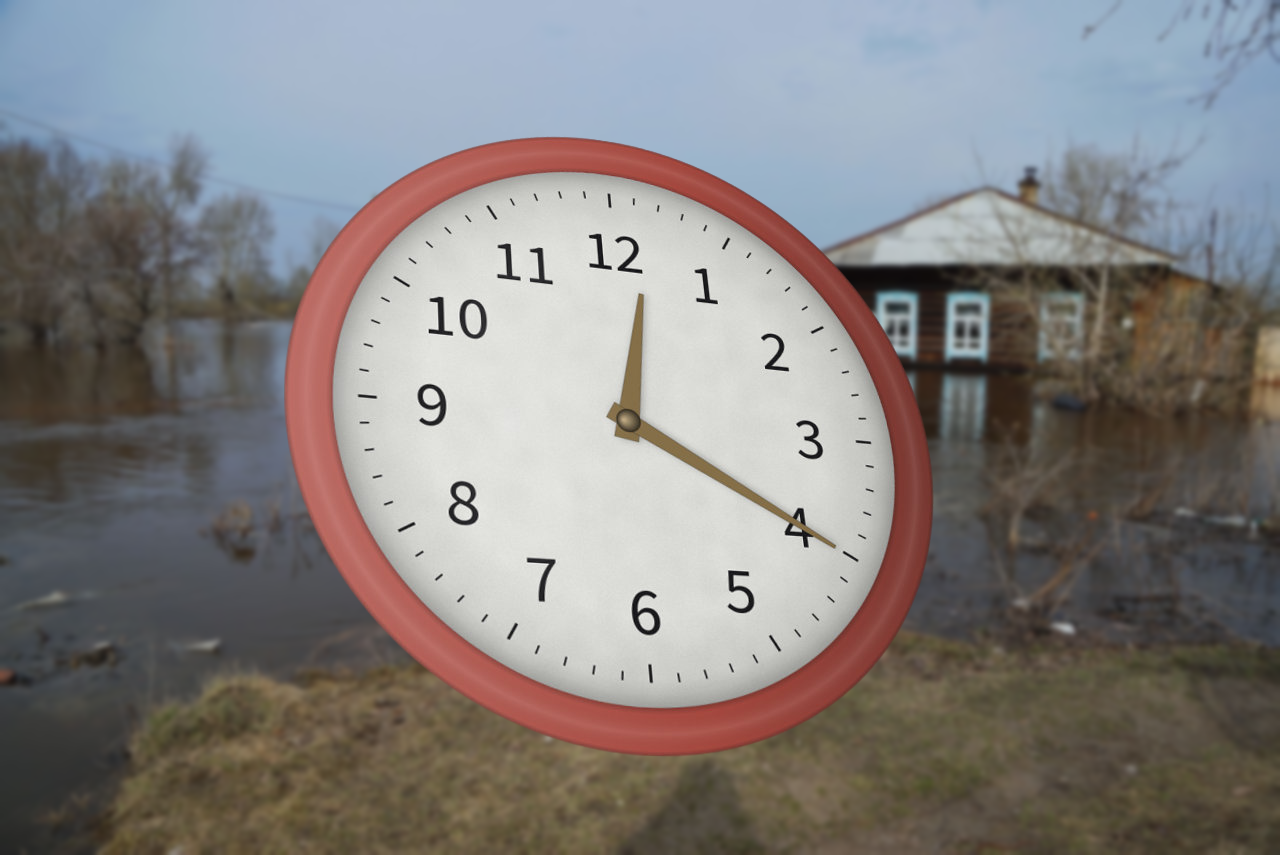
12:20
